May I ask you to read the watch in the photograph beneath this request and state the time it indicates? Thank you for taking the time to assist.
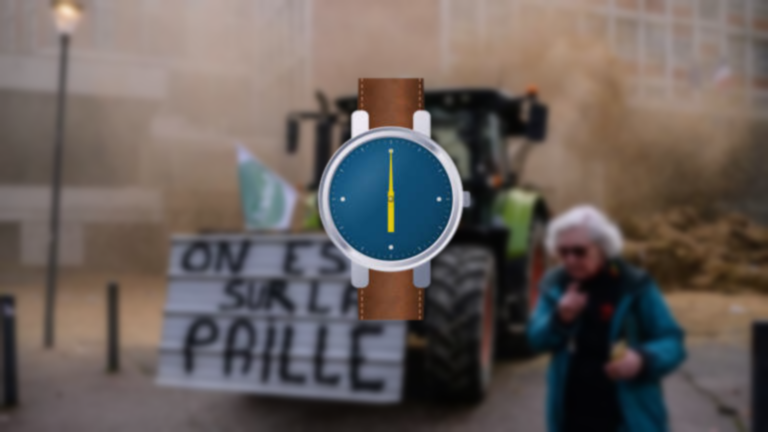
6:00
